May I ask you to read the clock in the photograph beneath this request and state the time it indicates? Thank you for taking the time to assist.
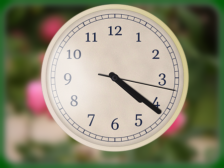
4:21:17
